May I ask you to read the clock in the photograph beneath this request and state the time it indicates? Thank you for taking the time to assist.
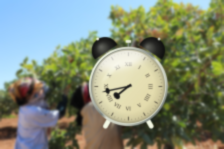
7:43
